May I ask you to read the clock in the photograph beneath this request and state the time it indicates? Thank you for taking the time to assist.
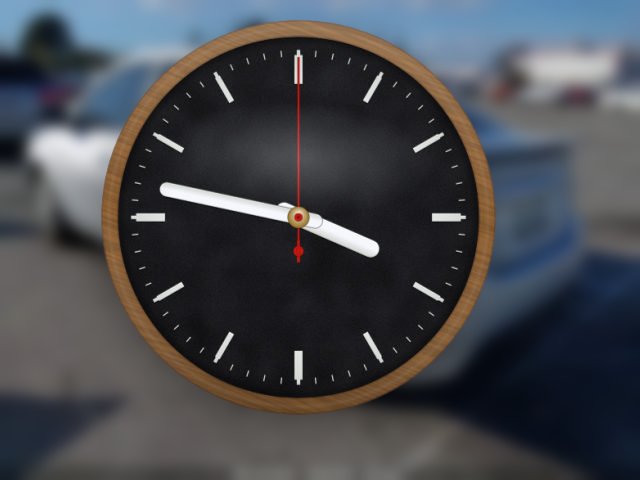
3:47:00
